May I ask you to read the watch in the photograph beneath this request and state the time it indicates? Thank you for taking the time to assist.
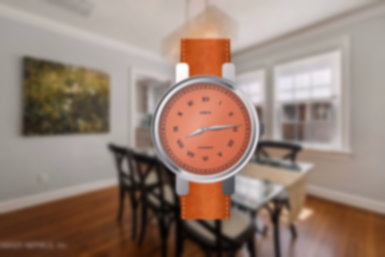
8:14
